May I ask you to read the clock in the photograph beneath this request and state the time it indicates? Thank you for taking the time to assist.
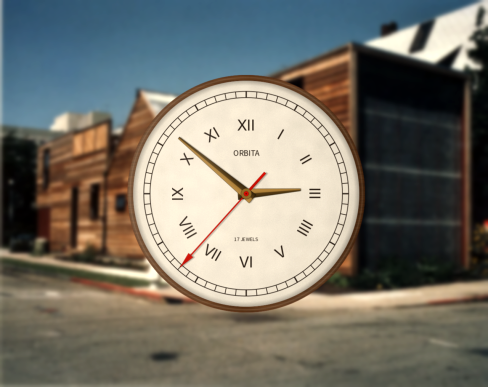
2:51:37
